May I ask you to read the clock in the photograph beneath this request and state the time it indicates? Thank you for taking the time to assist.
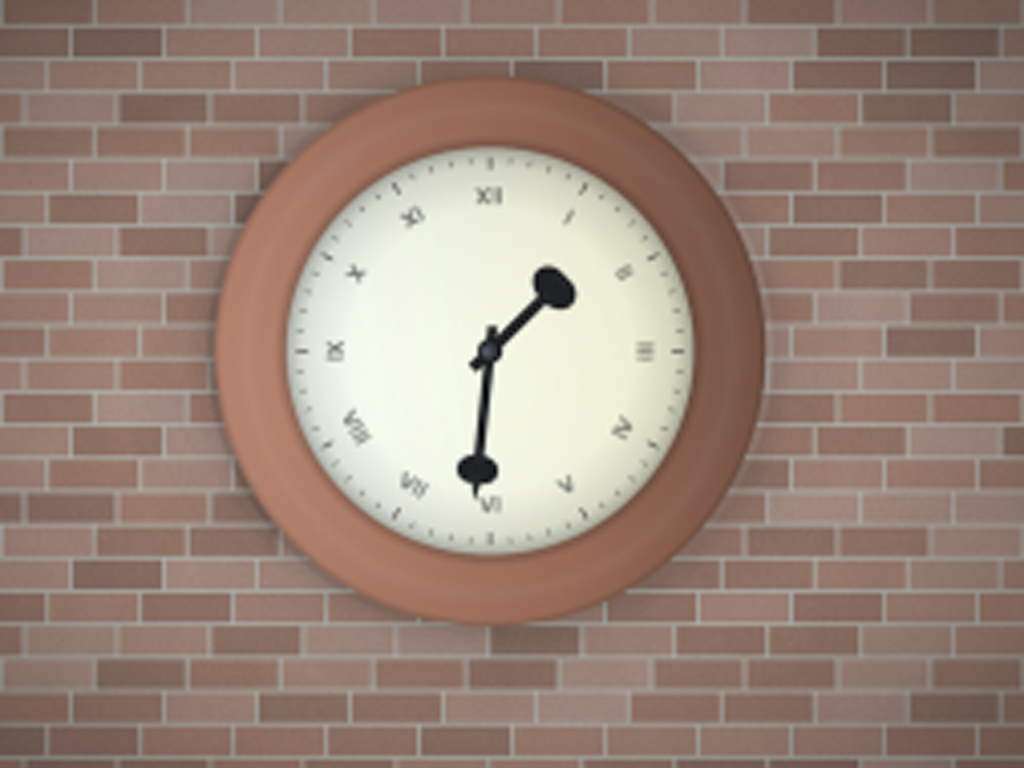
1:31
